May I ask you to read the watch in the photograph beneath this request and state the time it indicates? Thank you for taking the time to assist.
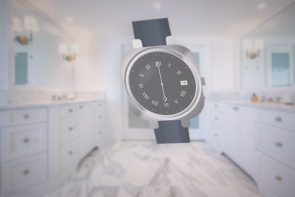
6:00
